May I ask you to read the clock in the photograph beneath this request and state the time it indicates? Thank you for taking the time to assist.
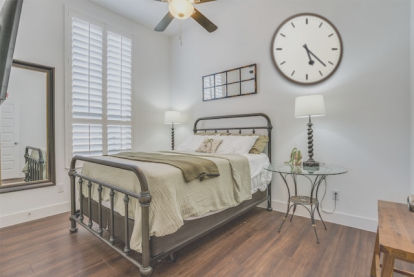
5:22
